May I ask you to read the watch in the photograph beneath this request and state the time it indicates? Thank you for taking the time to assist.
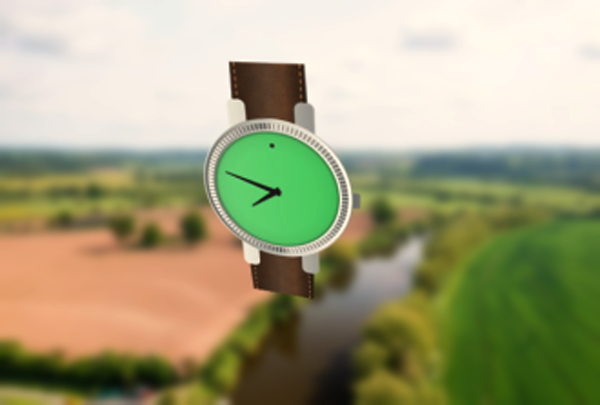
7:48
